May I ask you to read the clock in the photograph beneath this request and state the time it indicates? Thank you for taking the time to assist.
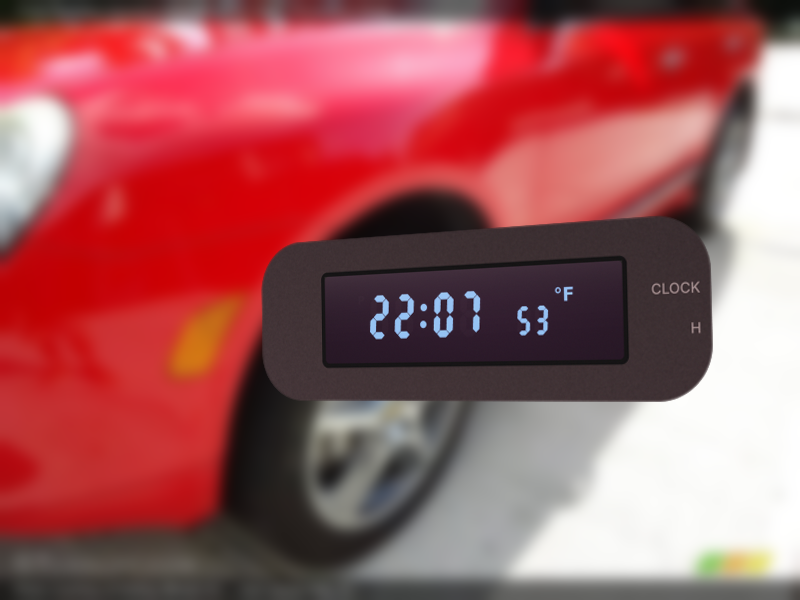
22:07
